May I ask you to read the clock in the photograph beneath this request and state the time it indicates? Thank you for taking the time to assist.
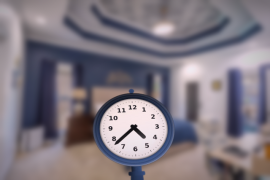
4:38
